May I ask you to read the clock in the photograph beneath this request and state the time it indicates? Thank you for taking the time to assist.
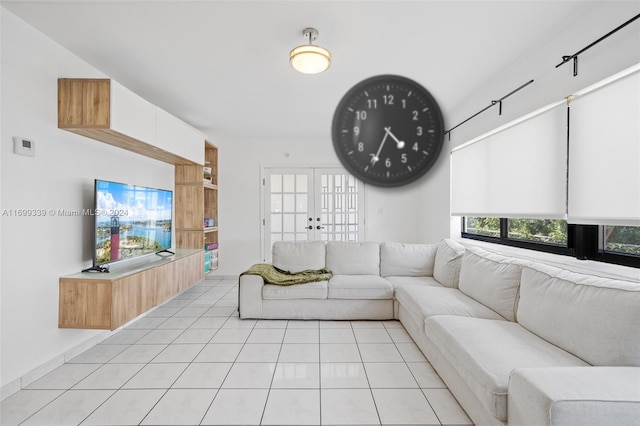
4:34
